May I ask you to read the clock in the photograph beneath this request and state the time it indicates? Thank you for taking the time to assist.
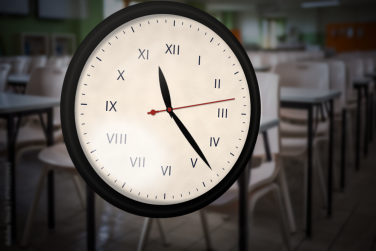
11:23:13
